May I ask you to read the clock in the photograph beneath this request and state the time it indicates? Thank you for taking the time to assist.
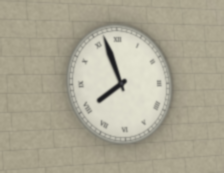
7:57
